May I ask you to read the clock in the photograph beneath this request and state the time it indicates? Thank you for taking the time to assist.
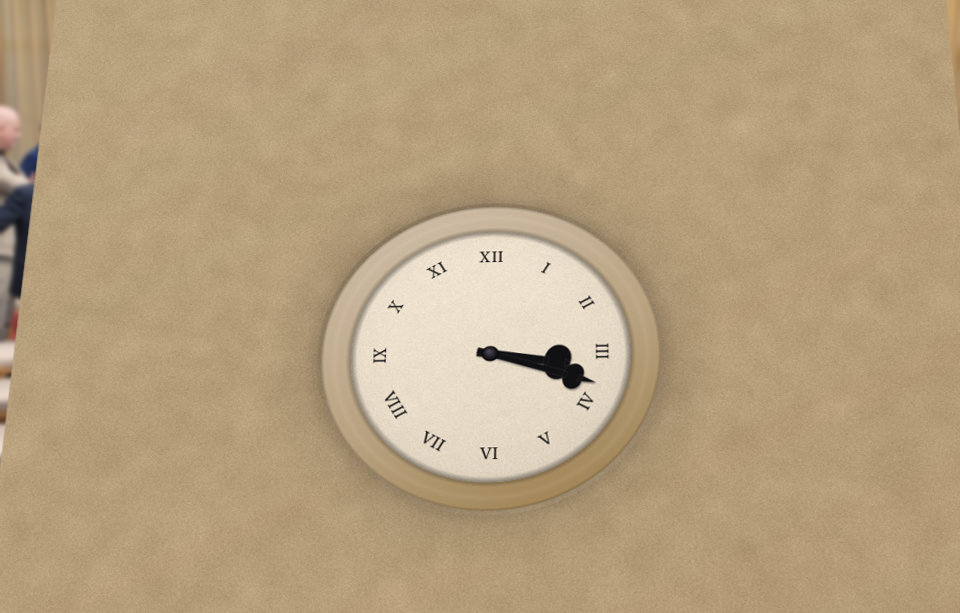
3:18
